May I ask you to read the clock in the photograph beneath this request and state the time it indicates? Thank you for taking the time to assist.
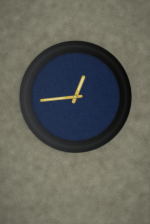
12:44
